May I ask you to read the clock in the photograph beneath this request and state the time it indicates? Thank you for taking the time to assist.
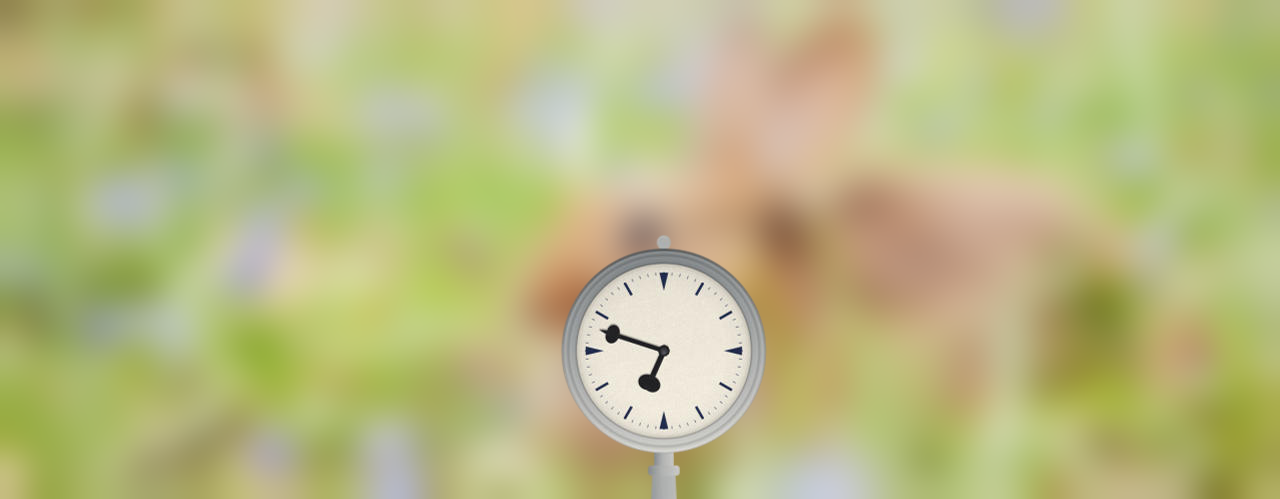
6:48
